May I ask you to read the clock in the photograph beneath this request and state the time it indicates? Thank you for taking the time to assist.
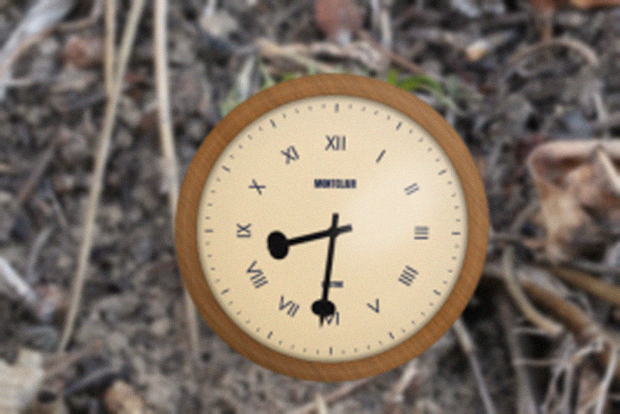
8:31
